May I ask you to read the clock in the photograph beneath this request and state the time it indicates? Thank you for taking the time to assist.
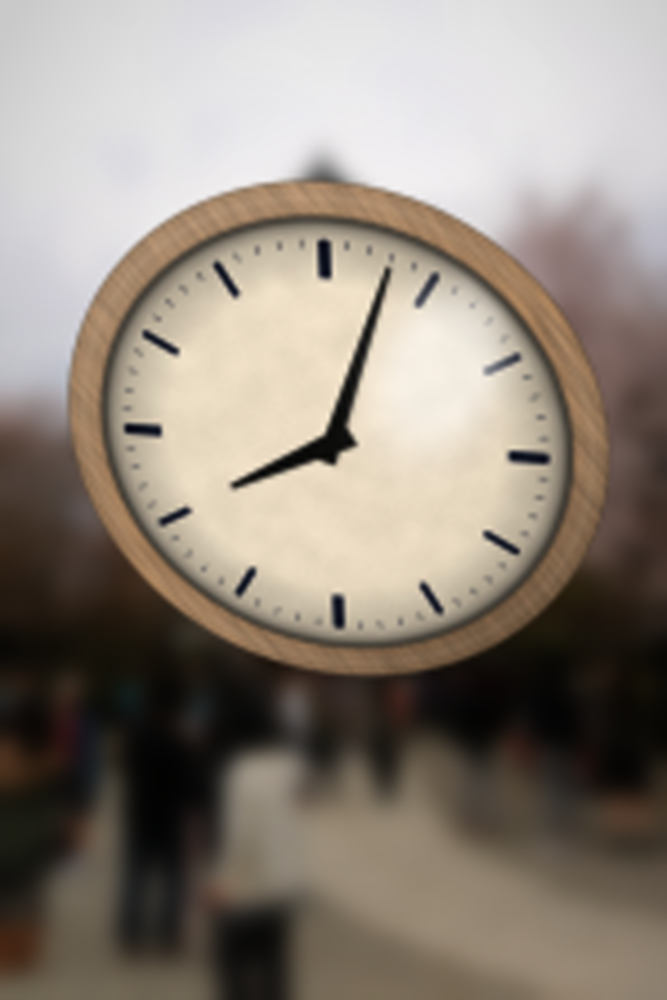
8:03
